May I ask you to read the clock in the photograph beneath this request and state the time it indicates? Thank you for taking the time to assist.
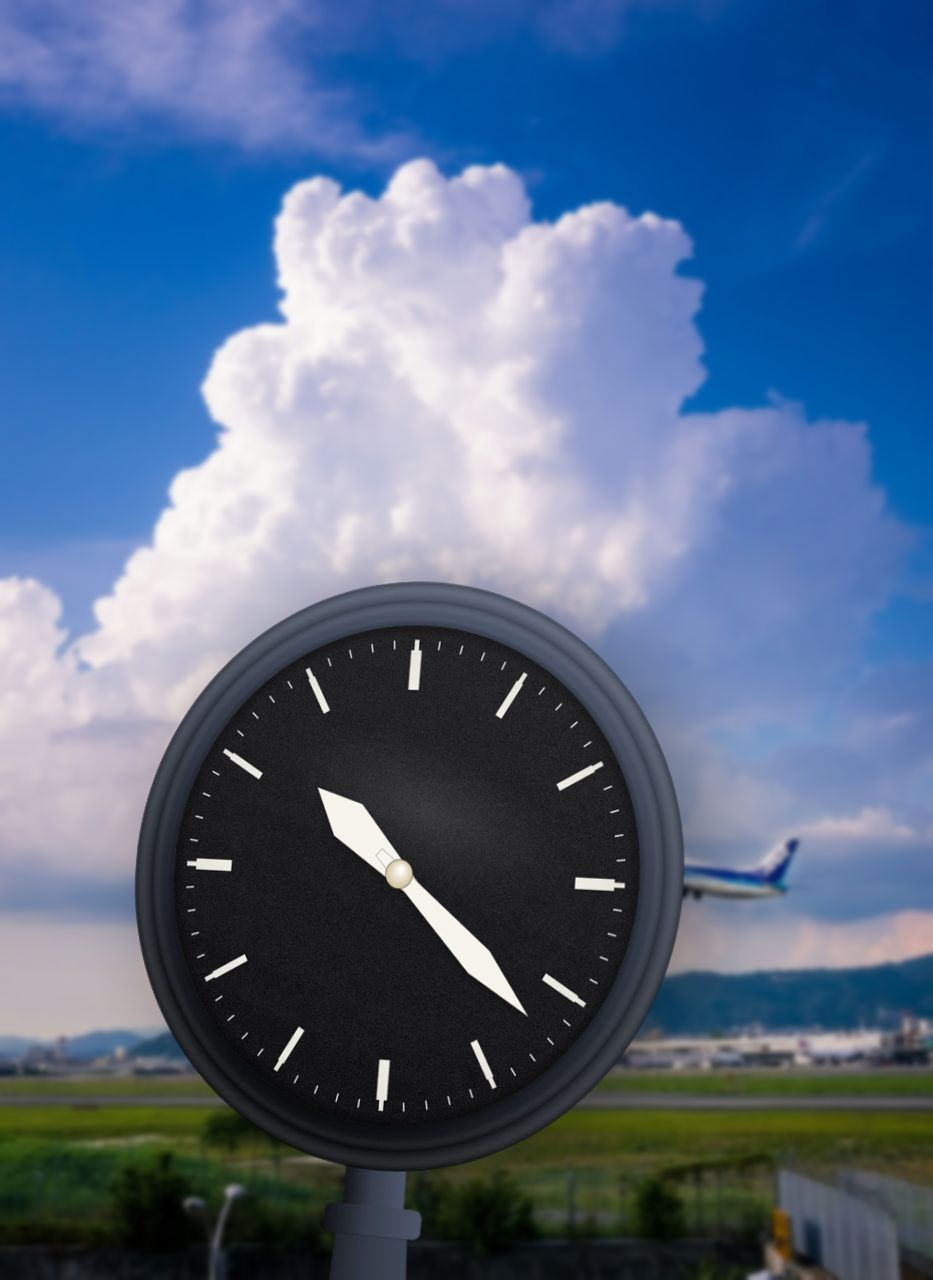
10:22
